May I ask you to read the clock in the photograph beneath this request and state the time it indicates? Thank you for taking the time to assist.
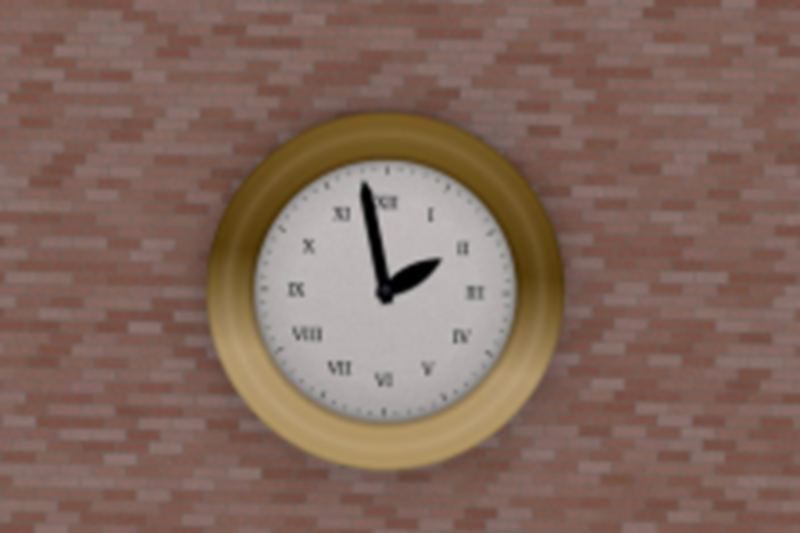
1:58
